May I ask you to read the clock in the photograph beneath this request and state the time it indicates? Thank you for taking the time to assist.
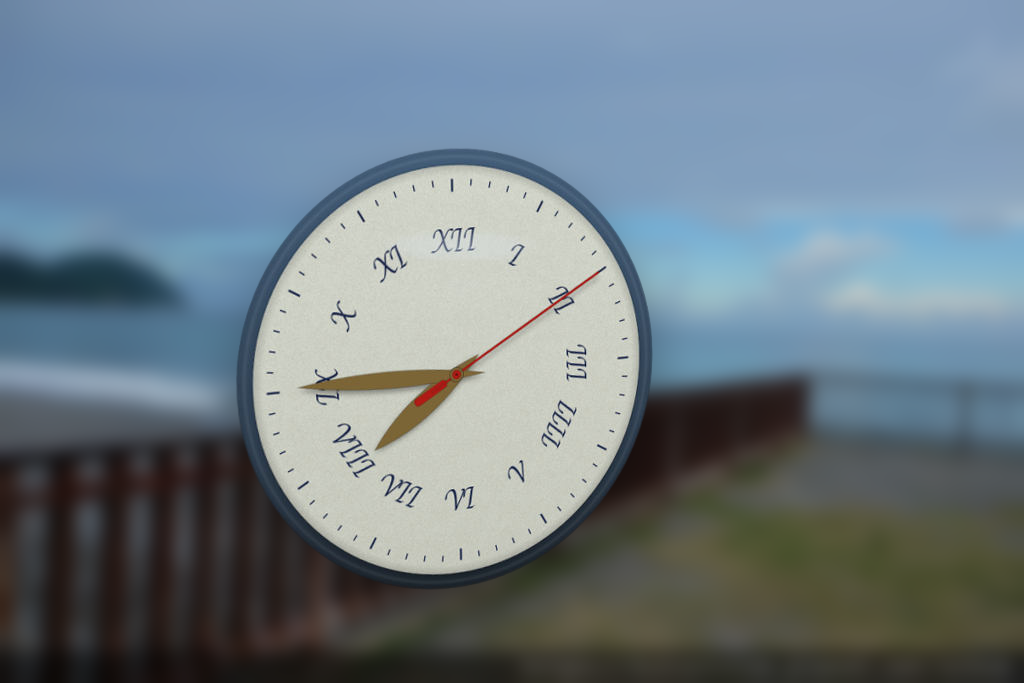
7:45:10
